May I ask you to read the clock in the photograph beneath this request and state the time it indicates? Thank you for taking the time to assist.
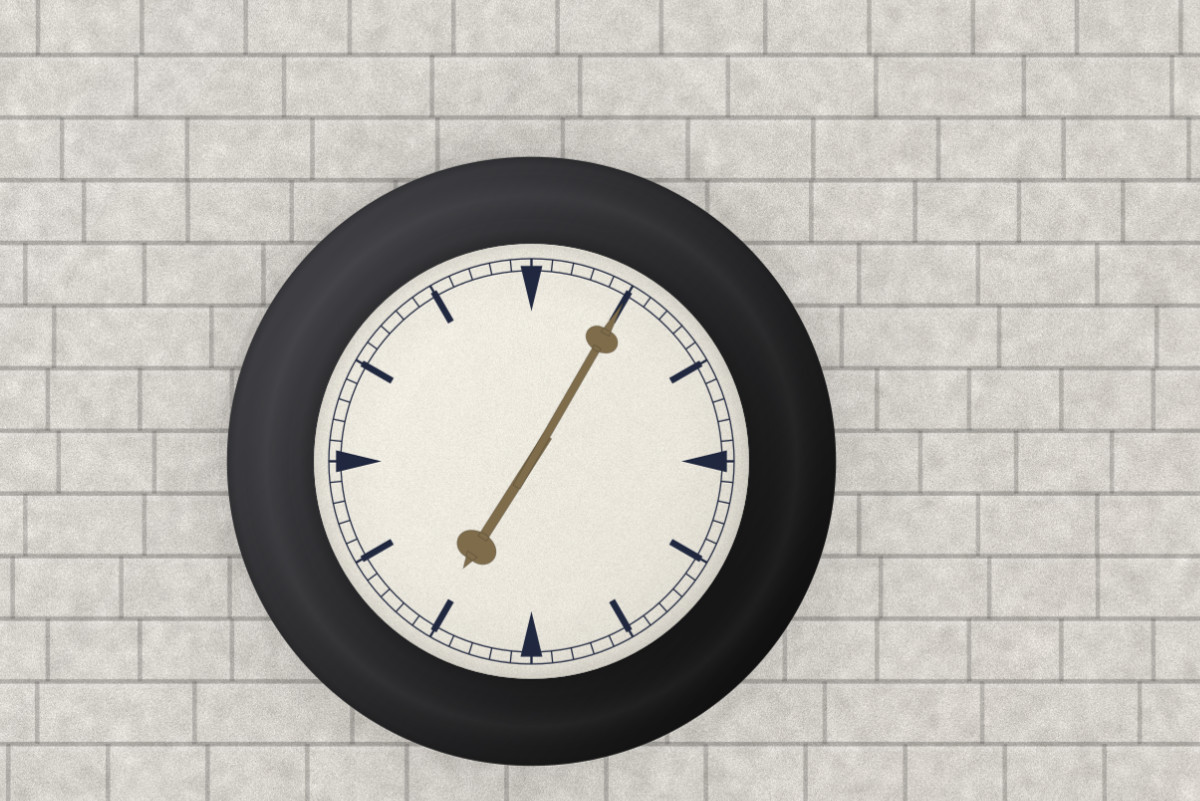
7:05
